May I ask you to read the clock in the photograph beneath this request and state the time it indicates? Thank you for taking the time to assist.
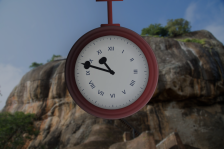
10:48
